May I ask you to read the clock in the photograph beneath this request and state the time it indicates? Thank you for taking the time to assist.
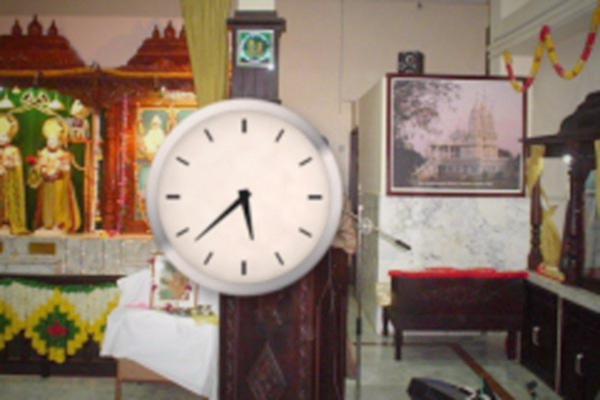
5:38
